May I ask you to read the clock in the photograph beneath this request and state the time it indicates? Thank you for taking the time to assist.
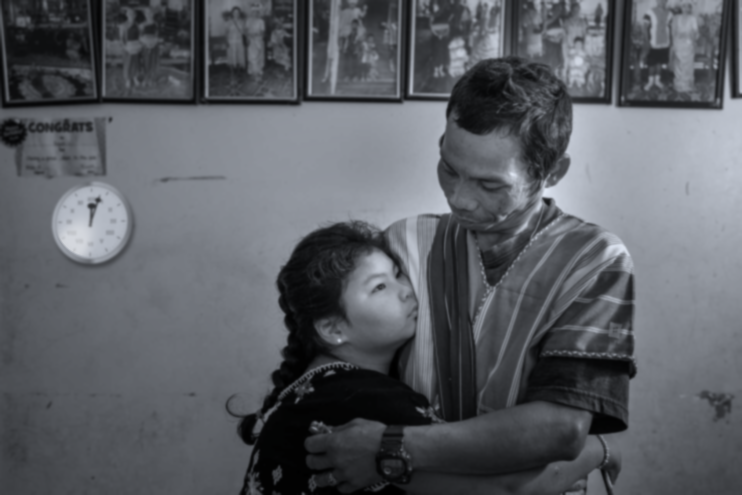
12:03
